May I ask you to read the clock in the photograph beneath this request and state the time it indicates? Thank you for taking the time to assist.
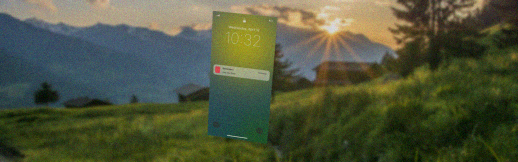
10:32
